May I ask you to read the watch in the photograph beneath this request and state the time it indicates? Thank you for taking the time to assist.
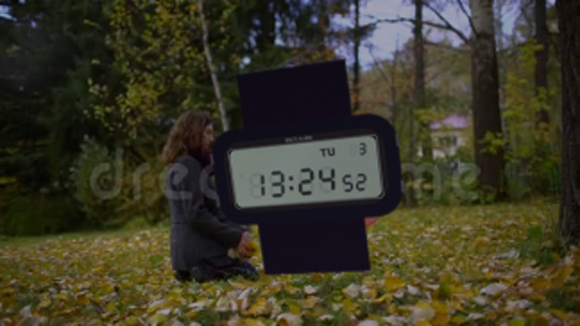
13:24:52
